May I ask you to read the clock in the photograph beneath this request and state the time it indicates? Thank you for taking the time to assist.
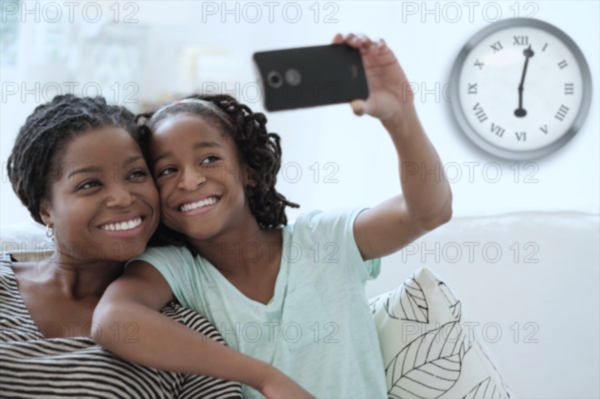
6:02
